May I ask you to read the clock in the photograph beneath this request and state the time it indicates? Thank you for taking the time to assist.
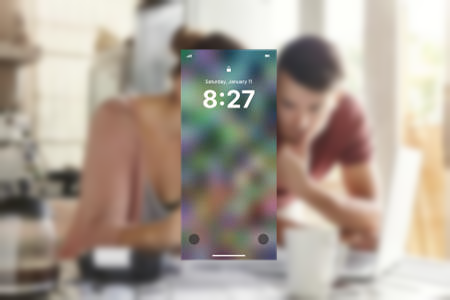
8:27
